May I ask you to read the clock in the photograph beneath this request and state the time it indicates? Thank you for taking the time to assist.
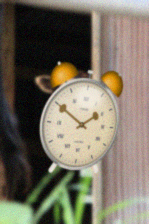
1:50
